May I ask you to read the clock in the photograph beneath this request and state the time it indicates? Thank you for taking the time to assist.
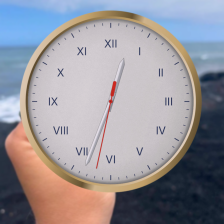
12:33:32
